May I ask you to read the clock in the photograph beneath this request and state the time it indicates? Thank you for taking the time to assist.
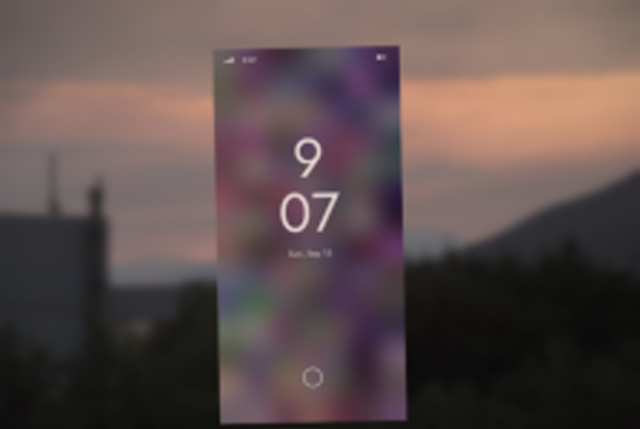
9:07
